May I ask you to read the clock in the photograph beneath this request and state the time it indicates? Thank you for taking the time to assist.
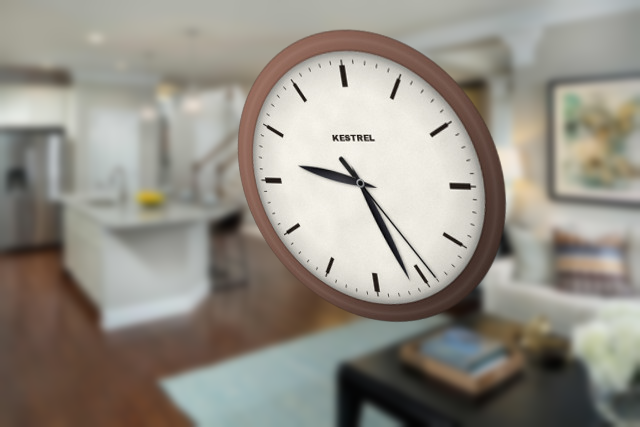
9:26:24
